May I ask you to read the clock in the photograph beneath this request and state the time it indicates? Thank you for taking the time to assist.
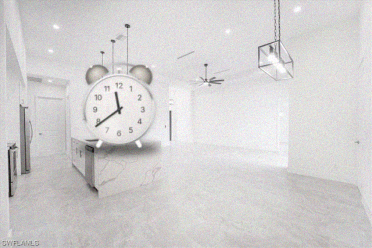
11:39
